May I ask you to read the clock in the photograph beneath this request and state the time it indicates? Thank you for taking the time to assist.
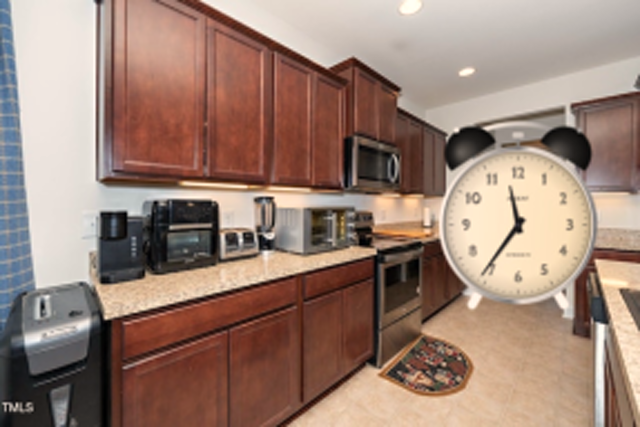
11:36
